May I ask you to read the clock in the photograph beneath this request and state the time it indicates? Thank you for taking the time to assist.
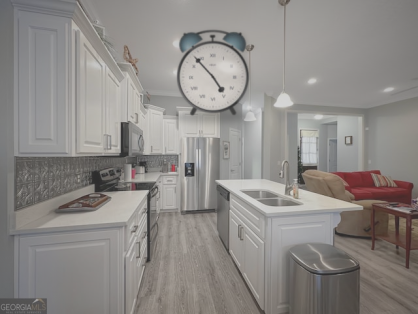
4:53
